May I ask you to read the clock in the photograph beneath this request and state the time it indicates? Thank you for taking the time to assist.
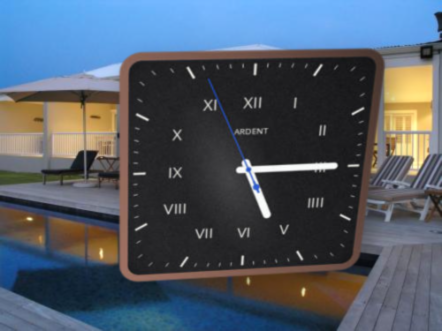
5:14:56
